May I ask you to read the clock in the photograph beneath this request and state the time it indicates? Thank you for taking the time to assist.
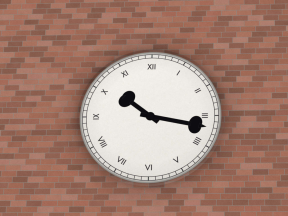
10:17
